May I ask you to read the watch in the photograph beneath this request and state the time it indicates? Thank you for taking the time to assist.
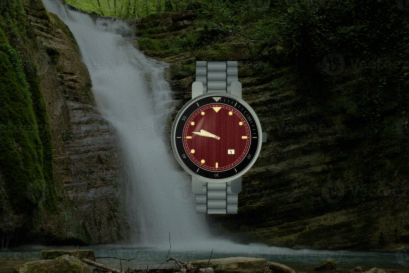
9:47
